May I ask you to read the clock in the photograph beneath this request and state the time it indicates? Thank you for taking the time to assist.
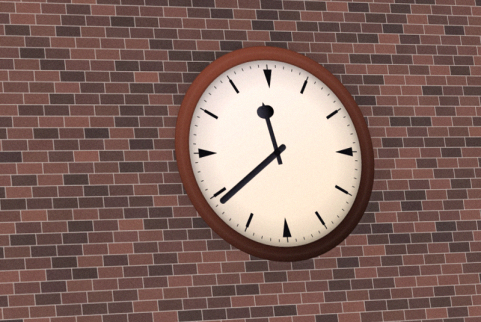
11:39
